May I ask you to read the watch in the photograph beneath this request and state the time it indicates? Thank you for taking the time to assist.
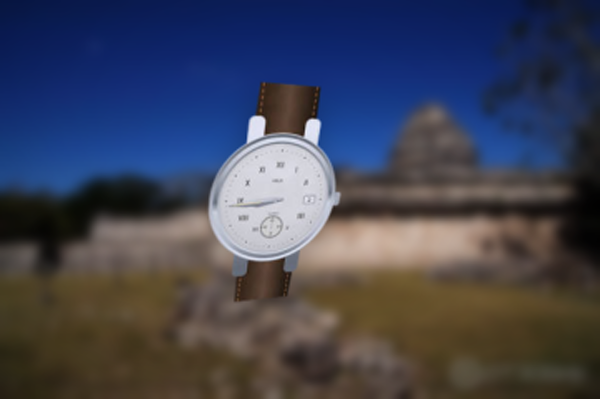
8:44
